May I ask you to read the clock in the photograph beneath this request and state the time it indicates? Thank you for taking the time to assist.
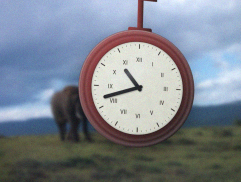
10:42
